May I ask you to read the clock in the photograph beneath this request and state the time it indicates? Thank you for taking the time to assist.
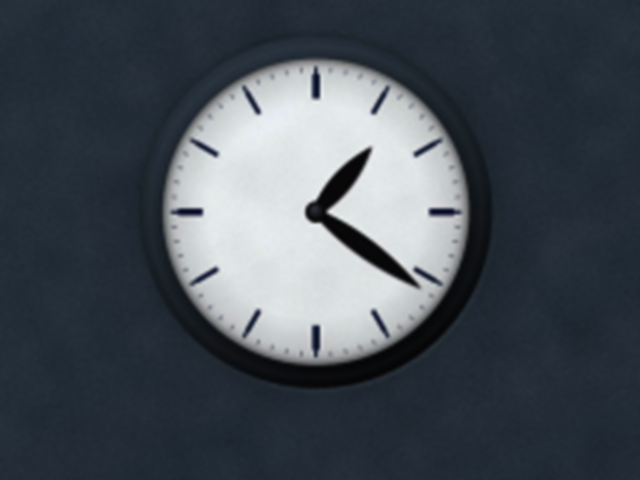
1:21
